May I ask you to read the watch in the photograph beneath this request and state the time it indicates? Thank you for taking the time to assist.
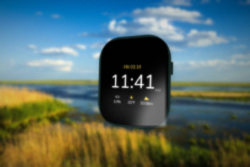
11:41
